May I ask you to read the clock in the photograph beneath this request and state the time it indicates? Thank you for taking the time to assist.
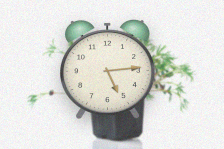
5:14
